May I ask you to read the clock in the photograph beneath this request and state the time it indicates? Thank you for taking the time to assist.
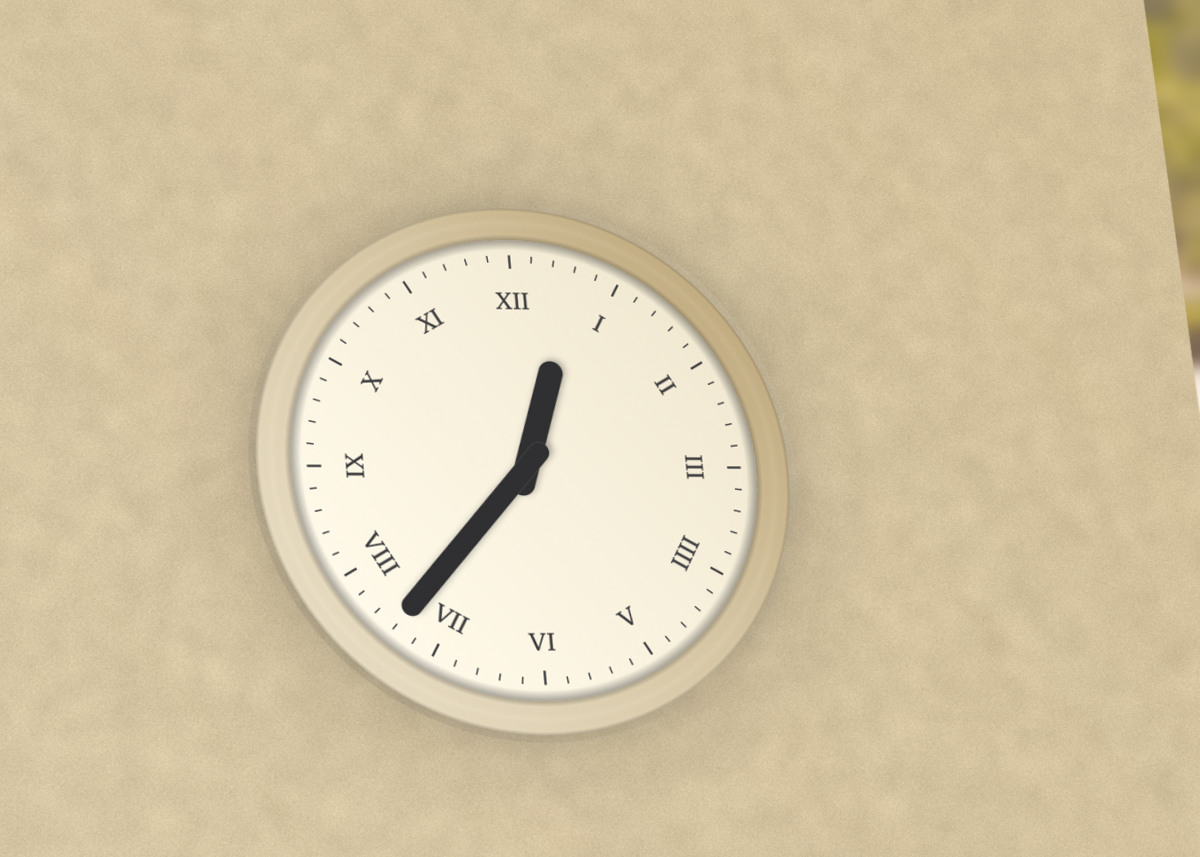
12:37
